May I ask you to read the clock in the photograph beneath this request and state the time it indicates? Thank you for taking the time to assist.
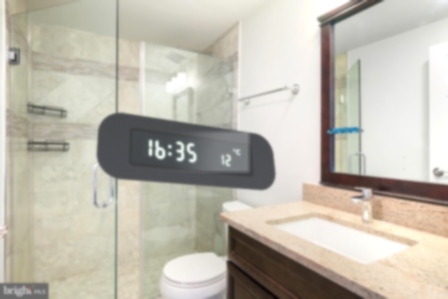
16:35
